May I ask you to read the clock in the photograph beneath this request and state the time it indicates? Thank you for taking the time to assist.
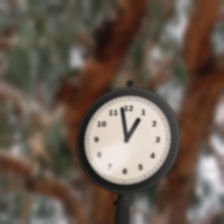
12:58
